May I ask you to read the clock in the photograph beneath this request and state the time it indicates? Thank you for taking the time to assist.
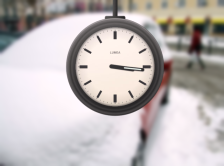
3:16
